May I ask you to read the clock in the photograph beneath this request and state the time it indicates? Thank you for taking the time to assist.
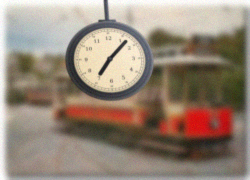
7:07
